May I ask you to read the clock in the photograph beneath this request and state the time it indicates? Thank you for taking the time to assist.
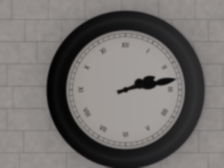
2:13
